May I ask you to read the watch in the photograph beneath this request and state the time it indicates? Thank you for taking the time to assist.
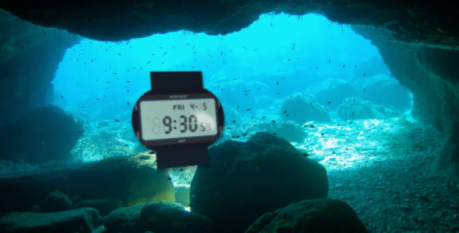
9:30
